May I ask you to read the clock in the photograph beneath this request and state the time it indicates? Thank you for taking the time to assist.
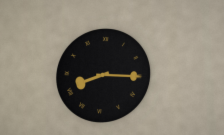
8:15
